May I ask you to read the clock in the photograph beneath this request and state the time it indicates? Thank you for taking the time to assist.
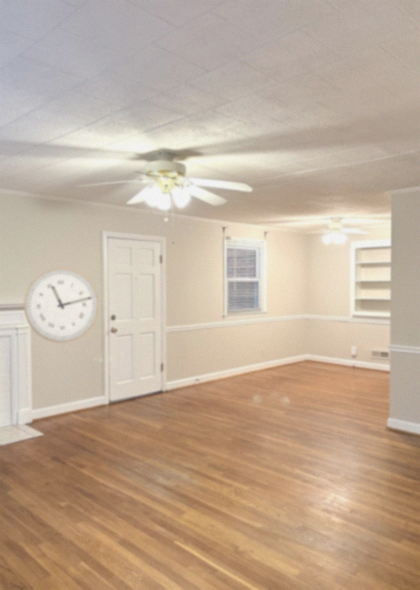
11:13
